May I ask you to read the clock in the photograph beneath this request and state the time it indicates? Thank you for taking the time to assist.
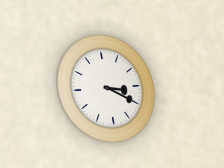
3:20
